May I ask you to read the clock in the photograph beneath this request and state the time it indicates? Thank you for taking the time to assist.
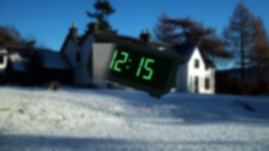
12:15
